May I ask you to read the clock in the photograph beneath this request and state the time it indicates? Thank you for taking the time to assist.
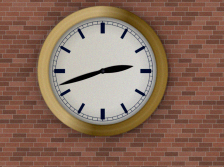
2:42
